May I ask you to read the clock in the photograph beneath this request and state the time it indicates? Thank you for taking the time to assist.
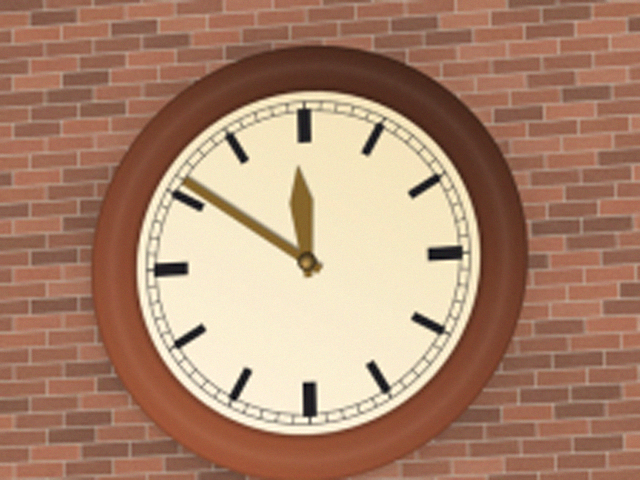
11:51
